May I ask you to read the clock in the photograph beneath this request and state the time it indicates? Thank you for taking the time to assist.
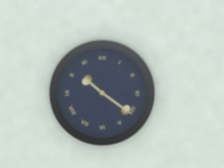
10:21
